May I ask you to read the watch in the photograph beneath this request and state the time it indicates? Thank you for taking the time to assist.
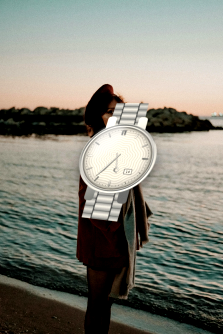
5:36
